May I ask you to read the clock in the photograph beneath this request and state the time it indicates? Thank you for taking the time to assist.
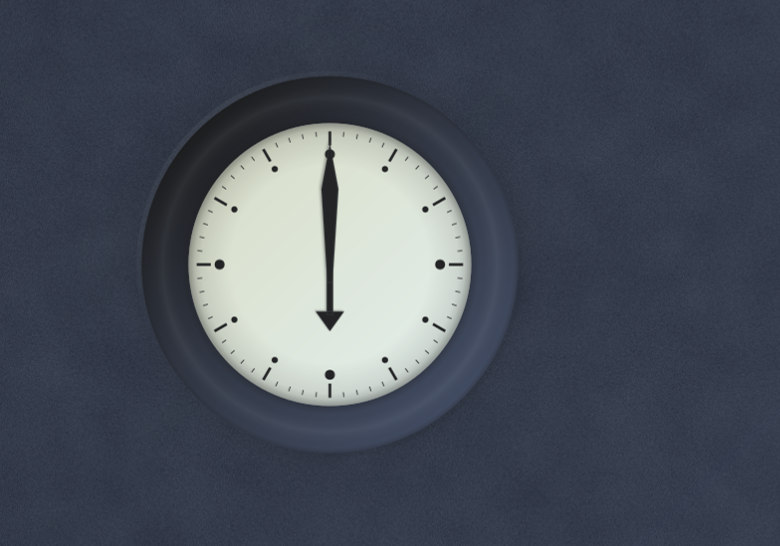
6:00
